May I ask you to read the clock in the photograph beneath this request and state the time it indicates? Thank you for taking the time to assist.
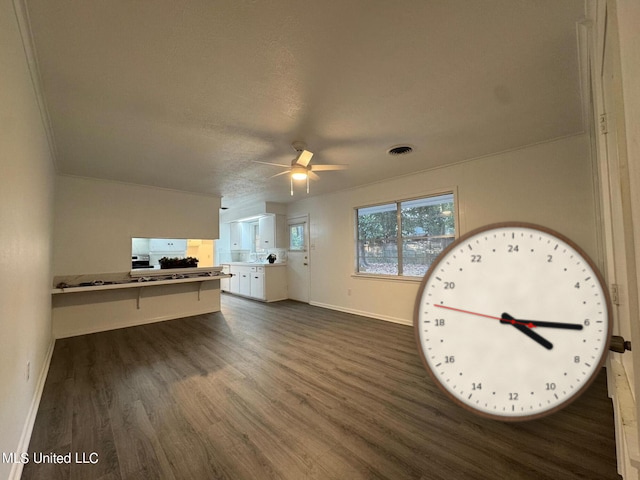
8:15:47
